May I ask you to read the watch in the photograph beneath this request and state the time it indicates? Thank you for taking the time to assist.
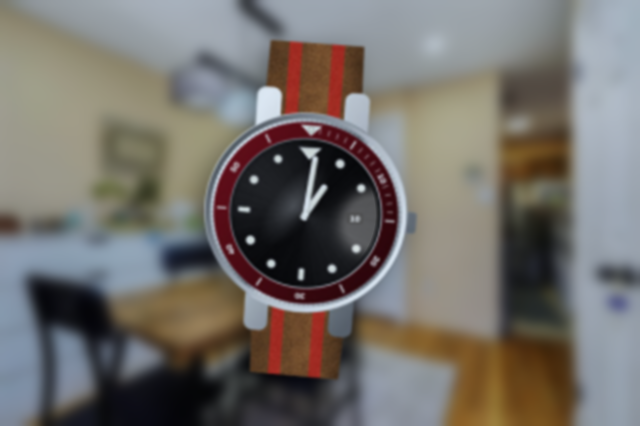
1:01
